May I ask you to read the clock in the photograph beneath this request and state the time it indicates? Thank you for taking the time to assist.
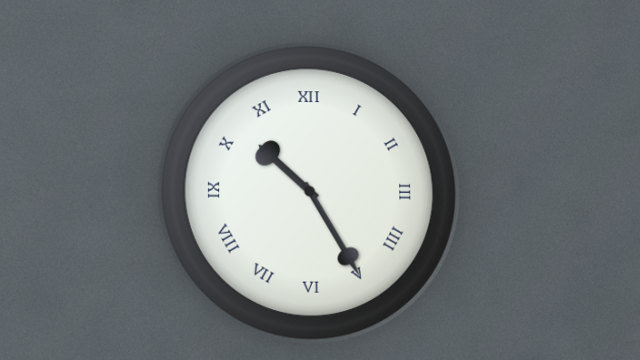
10:25
